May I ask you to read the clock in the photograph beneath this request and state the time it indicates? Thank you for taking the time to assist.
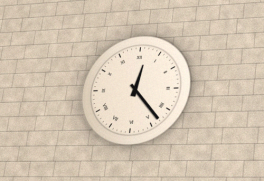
12:23
